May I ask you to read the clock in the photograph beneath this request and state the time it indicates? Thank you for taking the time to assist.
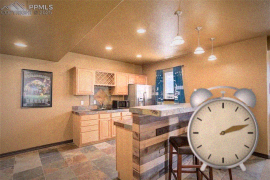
2:12
